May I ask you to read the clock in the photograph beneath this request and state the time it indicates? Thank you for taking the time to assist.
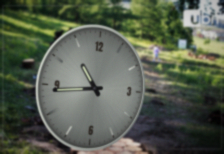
10:44
